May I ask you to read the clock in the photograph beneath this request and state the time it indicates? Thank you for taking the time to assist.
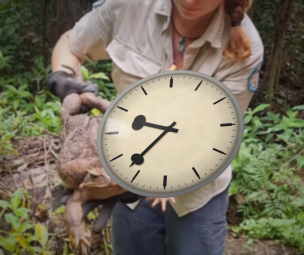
9:37
